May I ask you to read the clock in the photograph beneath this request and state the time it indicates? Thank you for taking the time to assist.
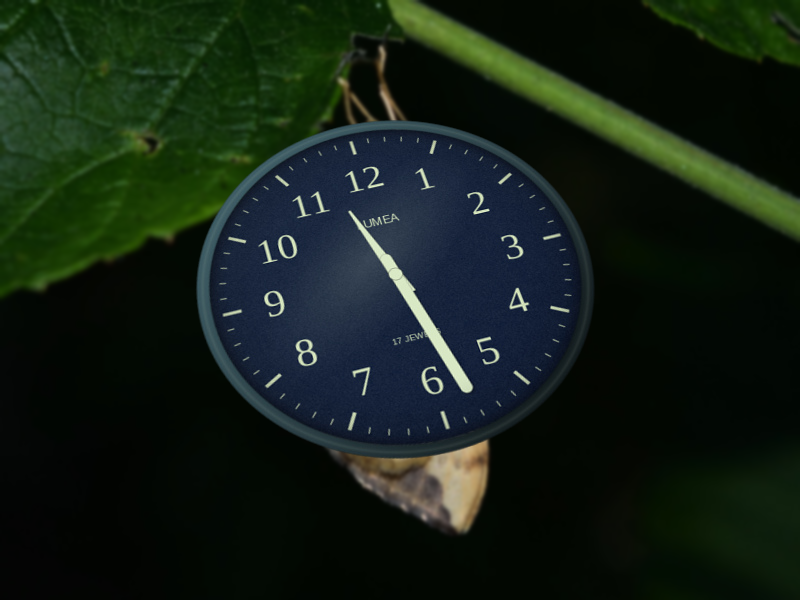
11:28
